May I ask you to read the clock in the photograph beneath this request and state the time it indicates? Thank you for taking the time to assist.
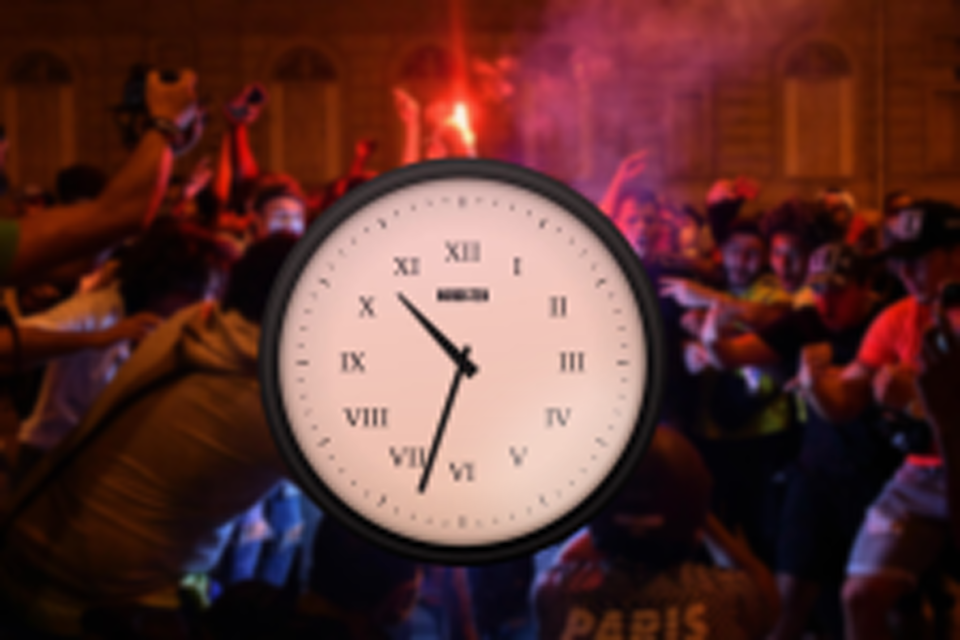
10:33
